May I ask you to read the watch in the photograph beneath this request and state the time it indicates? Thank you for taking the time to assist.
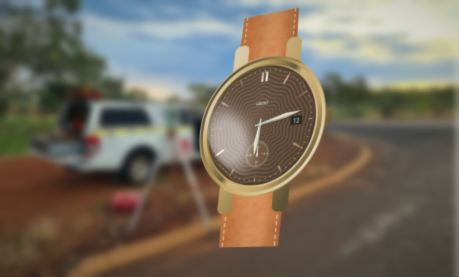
6:13
